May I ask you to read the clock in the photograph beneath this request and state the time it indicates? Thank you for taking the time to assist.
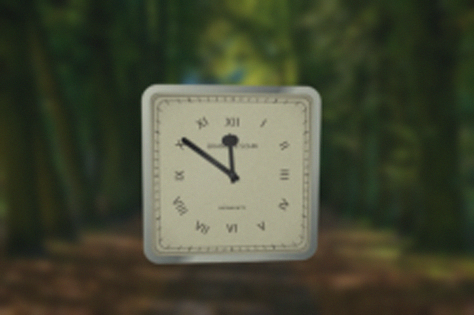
11:51
